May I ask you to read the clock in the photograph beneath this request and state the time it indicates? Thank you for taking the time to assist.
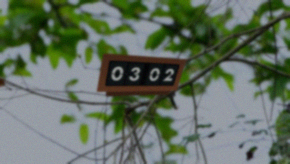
3:02
